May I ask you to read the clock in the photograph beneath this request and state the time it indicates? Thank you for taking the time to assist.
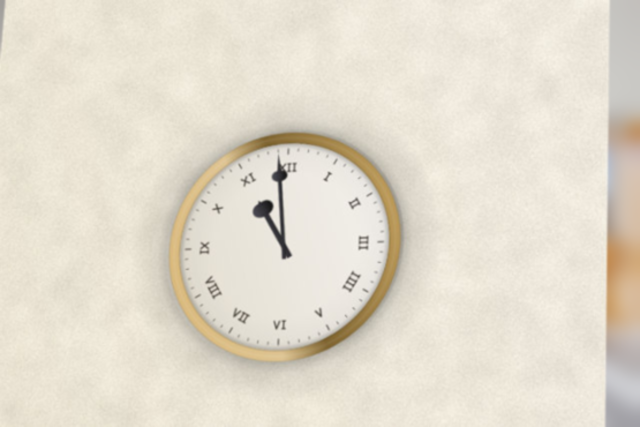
10:59
